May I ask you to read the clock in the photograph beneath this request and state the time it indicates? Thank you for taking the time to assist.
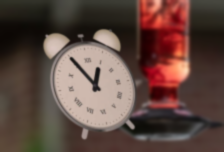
12:55
